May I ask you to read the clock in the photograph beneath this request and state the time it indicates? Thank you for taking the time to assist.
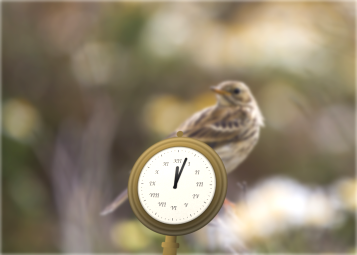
12:03
